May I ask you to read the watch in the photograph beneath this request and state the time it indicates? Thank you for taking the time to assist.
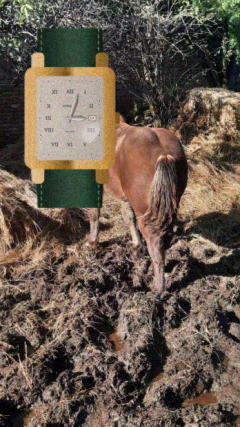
3:03
